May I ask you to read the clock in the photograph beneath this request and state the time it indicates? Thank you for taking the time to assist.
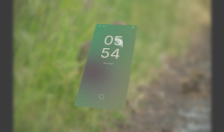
5:54
